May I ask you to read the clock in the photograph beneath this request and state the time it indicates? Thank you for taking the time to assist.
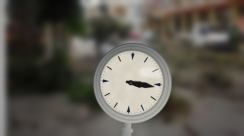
3:16
